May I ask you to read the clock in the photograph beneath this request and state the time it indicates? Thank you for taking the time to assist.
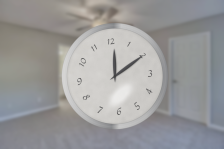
12:10
